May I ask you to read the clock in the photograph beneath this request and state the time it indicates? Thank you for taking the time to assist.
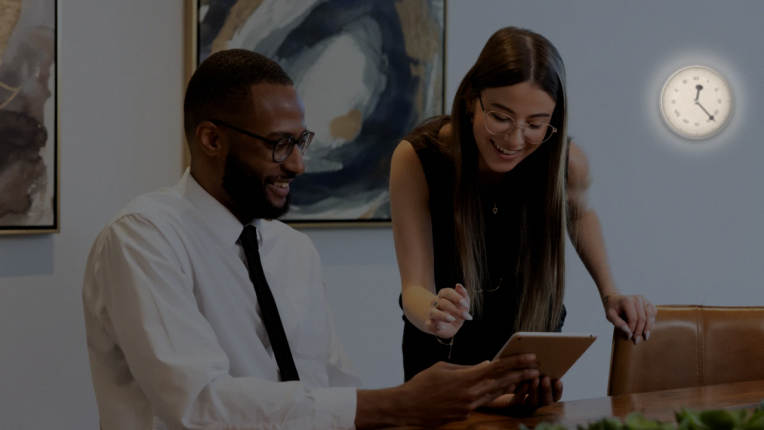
12:23
